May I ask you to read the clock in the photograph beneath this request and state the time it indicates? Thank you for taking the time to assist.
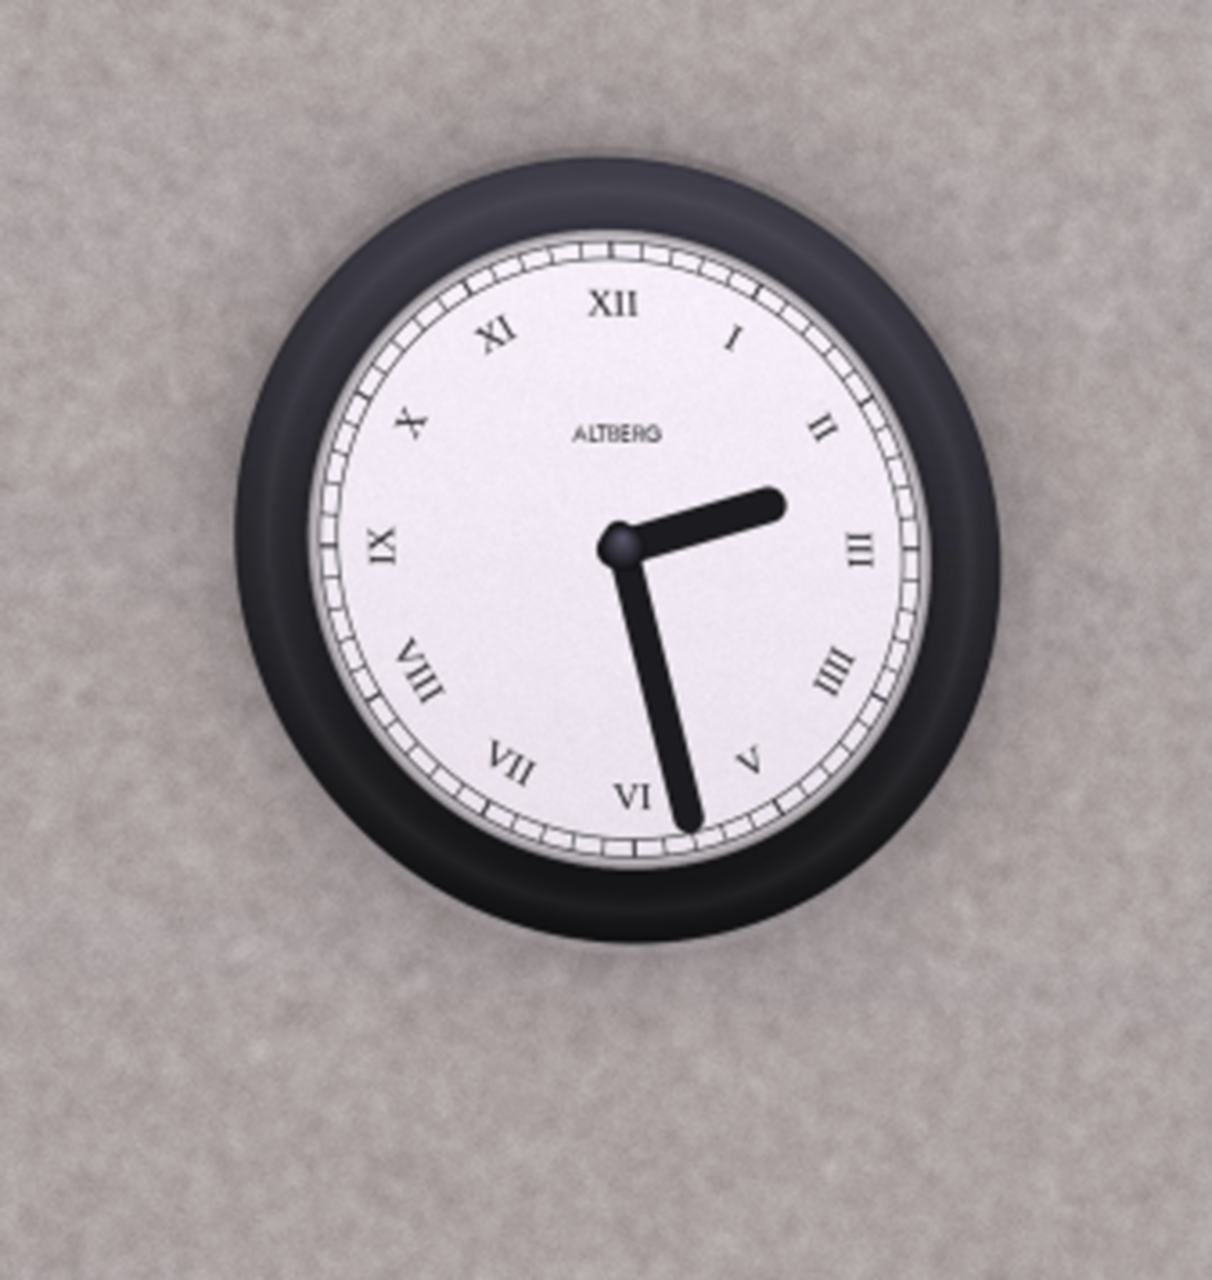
2:28
